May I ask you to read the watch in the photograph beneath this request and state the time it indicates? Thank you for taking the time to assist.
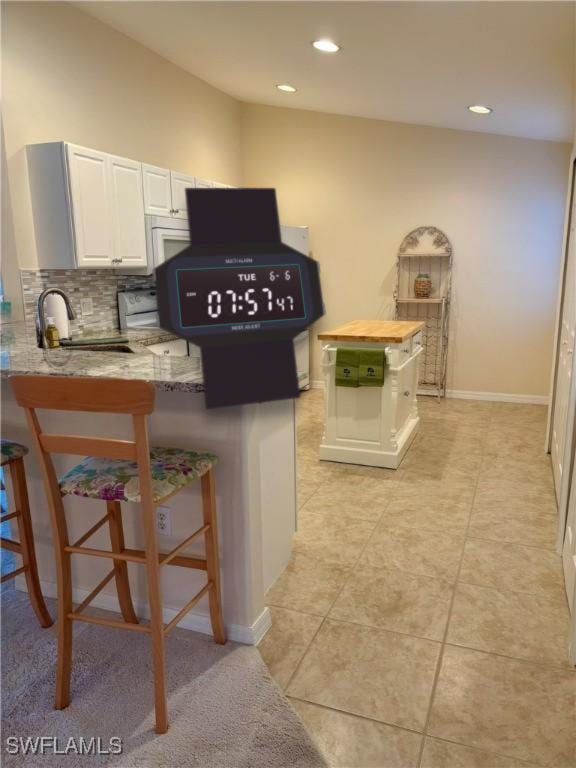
7:57:47
